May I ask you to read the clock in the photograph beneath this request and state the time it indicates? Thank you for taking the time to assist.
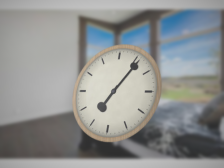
7:06
